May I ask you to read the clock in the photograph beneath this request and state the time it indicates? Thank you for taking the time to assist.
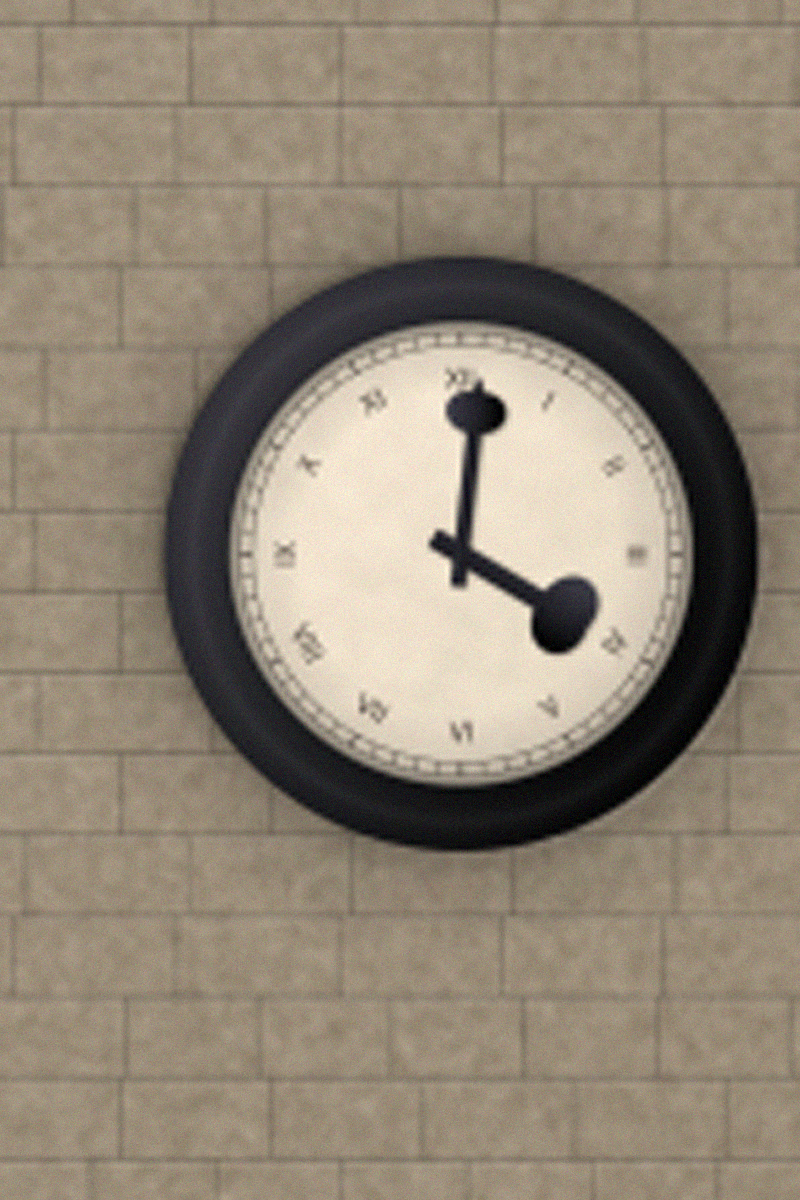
4:01
